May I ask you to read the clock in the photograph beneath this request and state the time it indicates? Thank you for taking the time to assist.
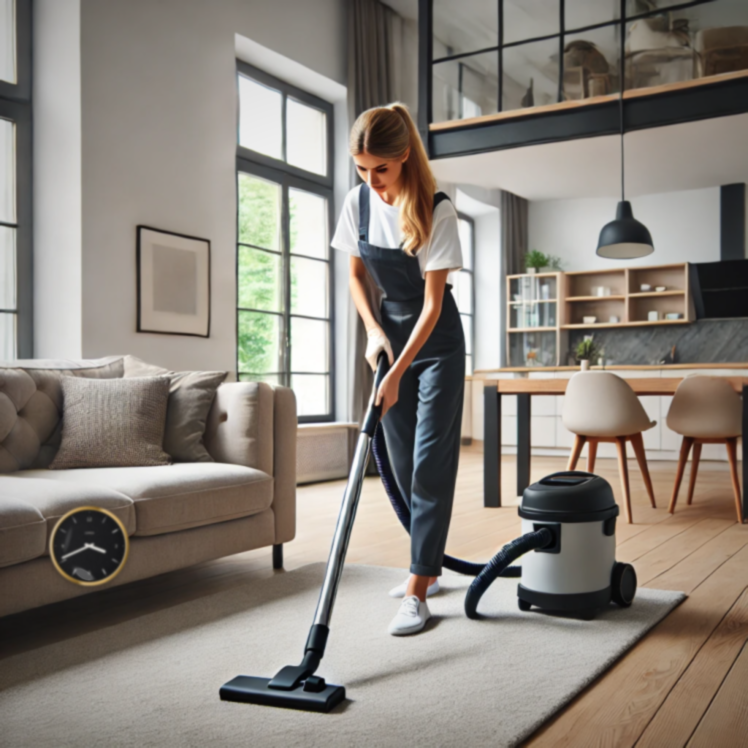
3:41
